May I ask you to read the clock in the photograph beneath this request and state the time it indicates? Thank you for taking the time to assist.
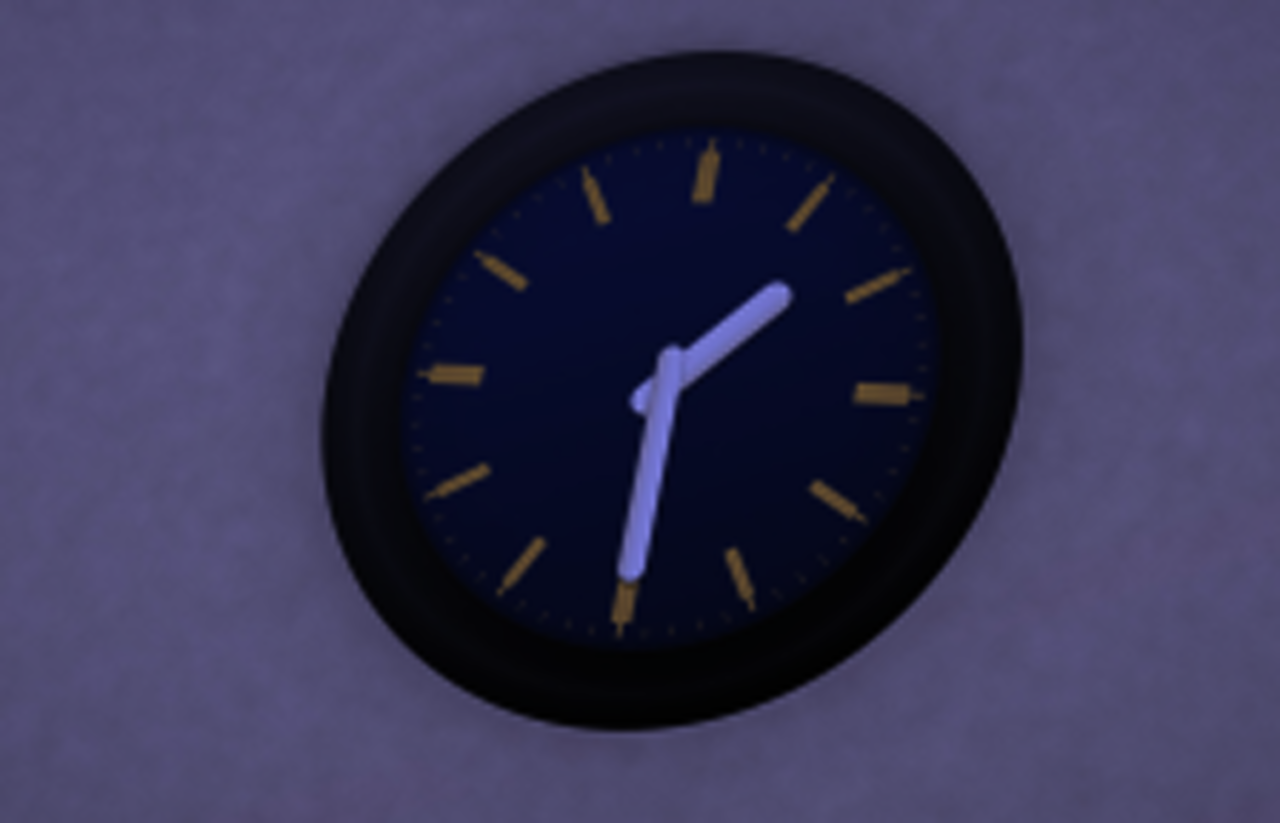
1:30
